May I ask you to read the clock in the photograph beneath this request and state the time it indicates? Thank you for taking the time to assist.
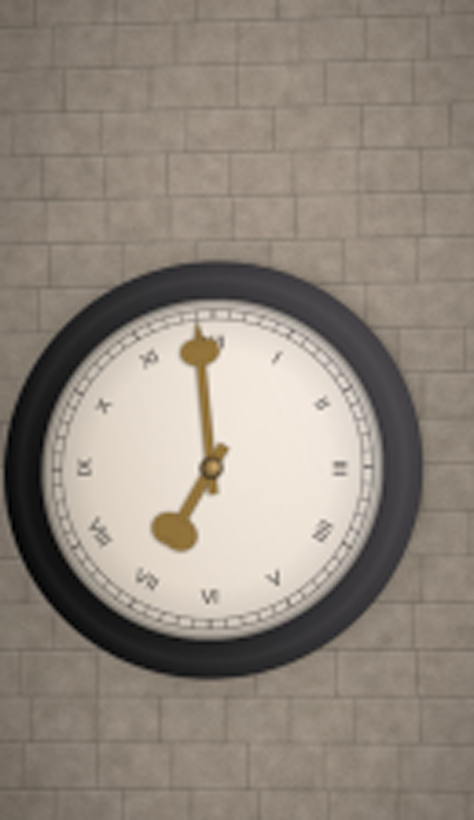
6:59
